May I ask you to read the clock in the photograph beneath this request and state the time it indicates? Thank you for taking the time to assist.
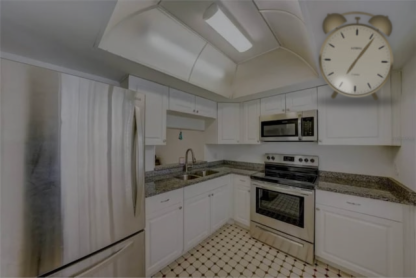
7:06
